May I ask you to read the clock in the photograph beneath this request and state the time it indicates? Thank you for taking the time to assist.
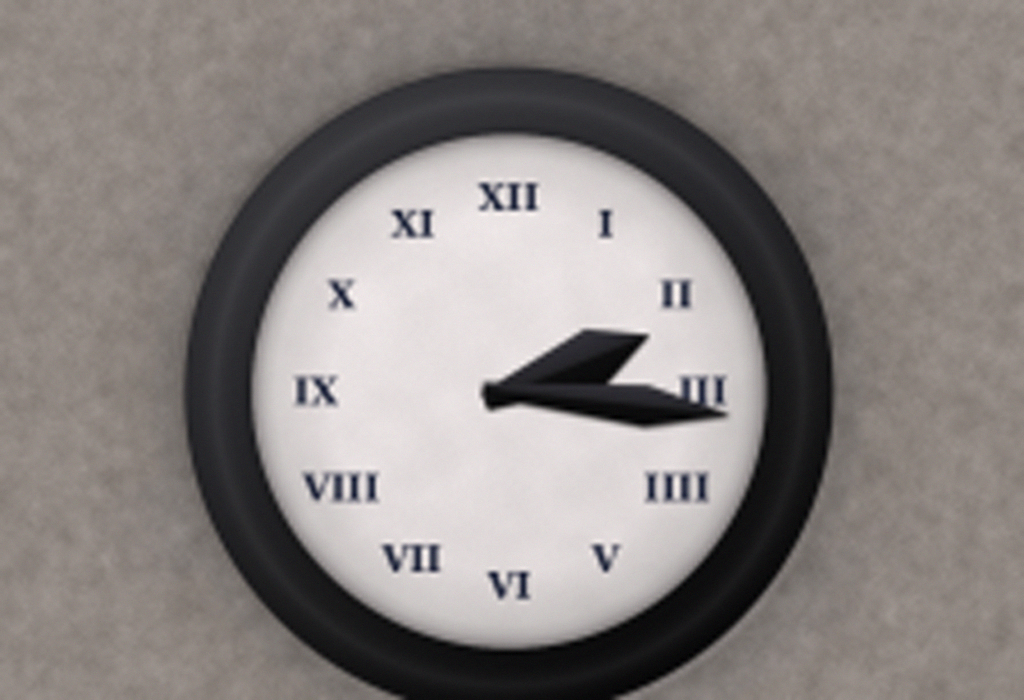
2:16
